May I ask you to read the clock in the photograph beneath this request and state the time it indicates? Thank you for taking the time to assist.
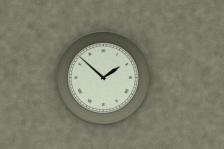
1:52
